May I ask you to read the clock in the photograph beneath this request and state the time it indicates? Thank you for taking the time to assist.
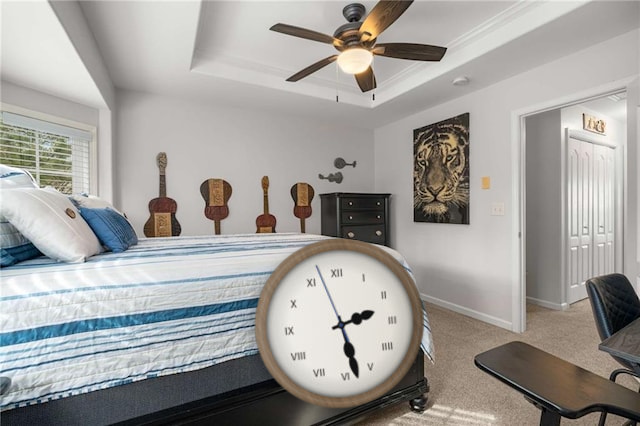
2:27:57
